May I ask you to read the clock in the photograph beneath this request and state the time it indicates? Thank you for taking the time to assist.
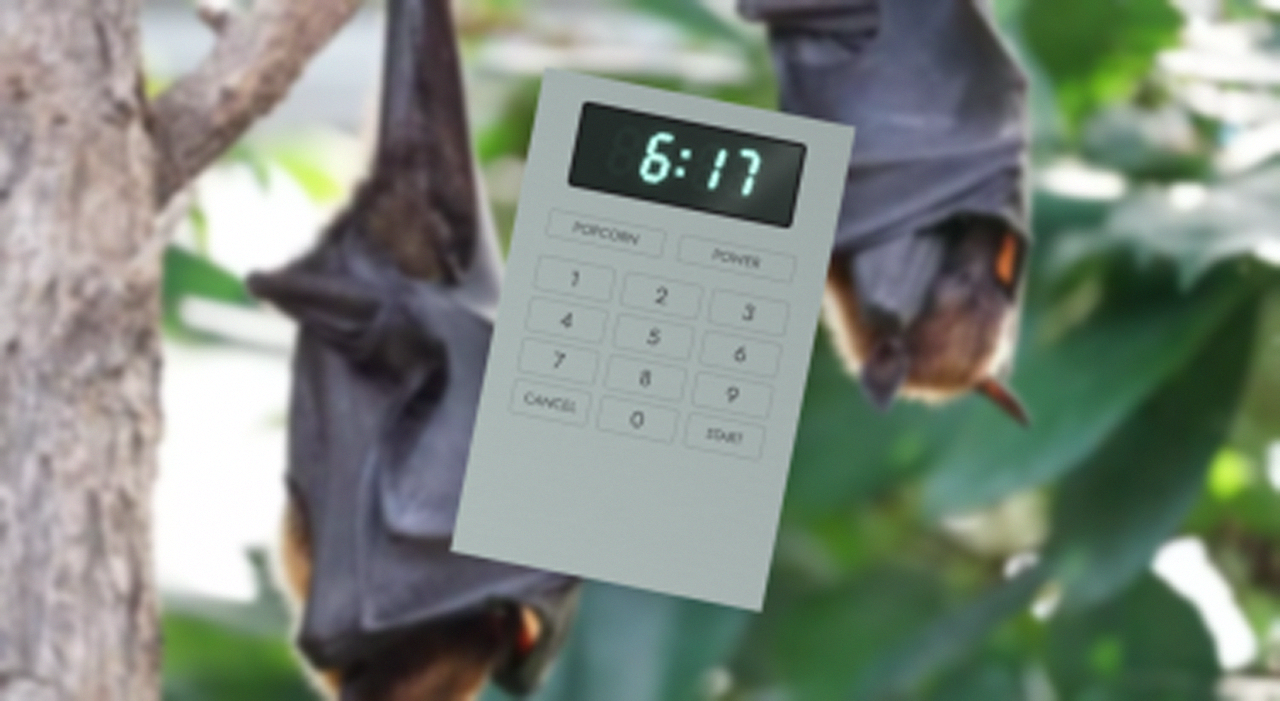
6:17
